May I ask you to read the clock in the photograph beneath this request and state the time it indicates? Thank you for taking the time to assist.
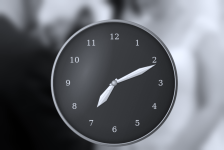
7:11
